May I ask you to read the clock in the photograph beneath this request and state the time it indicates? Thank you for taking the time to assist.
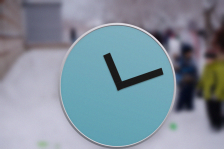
11:12
